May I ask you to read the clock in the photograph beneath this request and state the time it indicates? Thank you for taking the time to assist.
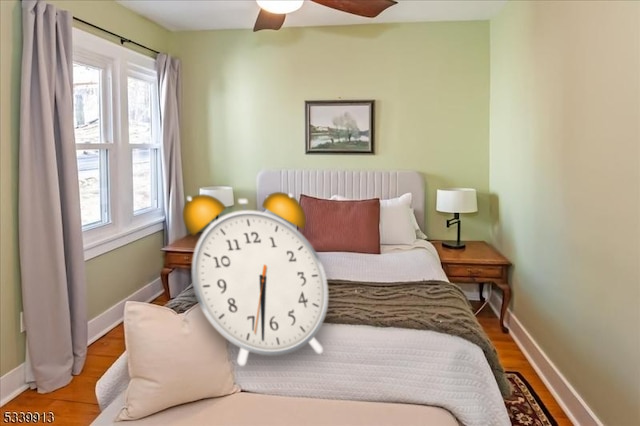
6:32:34
